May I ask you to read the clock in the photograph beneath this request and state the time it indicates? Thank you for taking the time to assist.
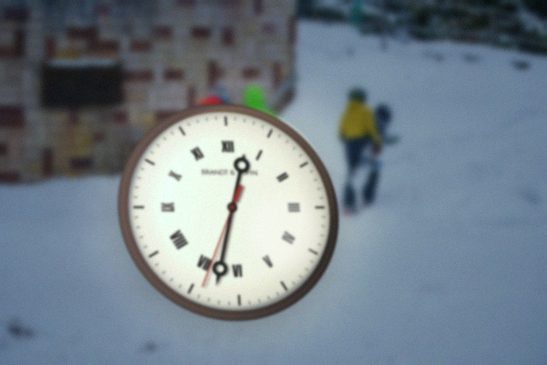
12:32:34
